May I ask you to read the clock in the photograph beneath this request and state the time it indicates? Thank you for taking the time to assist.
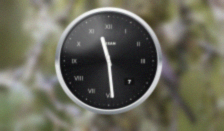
11:29
